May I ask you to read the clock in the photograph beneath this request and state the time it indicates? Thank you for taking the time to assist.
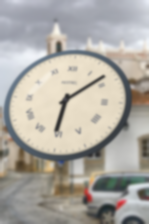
6:08
